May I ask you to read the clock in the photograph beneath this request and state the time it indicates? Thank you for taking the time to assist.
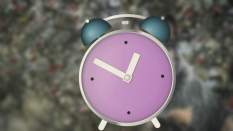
12:50
